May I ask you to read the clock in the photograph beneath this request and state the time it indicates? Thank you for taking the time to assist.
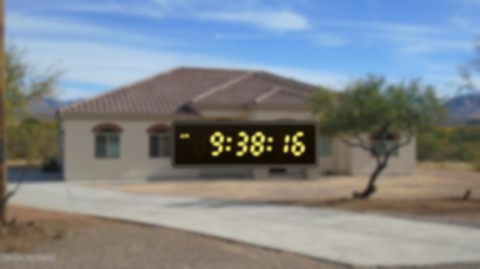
9:38:16
